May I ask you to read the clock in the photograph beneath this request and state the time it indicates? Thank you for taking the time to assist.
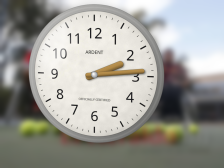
2:14
